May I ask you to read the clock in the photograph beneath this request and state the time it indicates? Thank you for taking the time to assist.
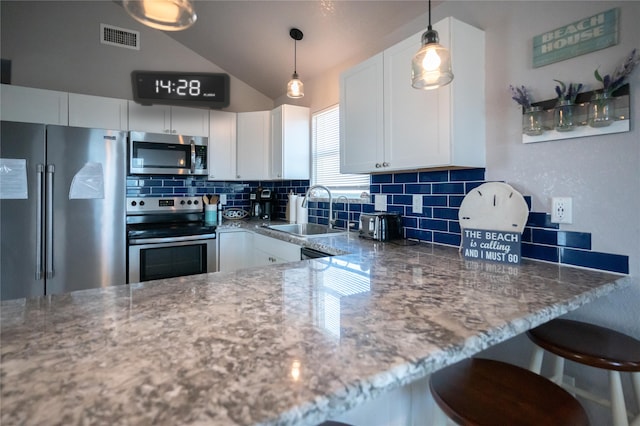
14:28
